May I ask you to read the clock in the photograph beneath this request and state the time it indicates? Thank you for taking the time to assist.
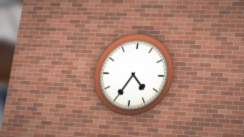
4:35
